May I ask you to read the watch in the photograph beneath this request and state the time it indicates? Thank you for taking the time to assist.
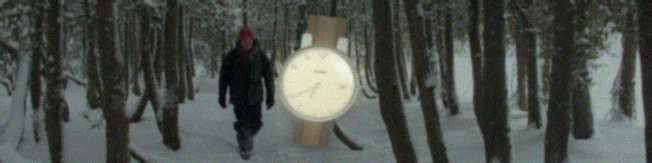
6:39
